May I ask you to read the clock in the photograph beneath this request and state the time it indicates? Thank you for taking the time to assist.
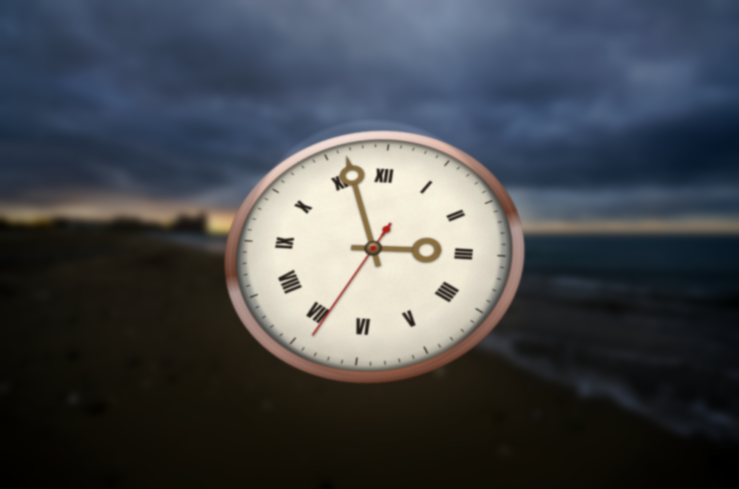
2:56:34
